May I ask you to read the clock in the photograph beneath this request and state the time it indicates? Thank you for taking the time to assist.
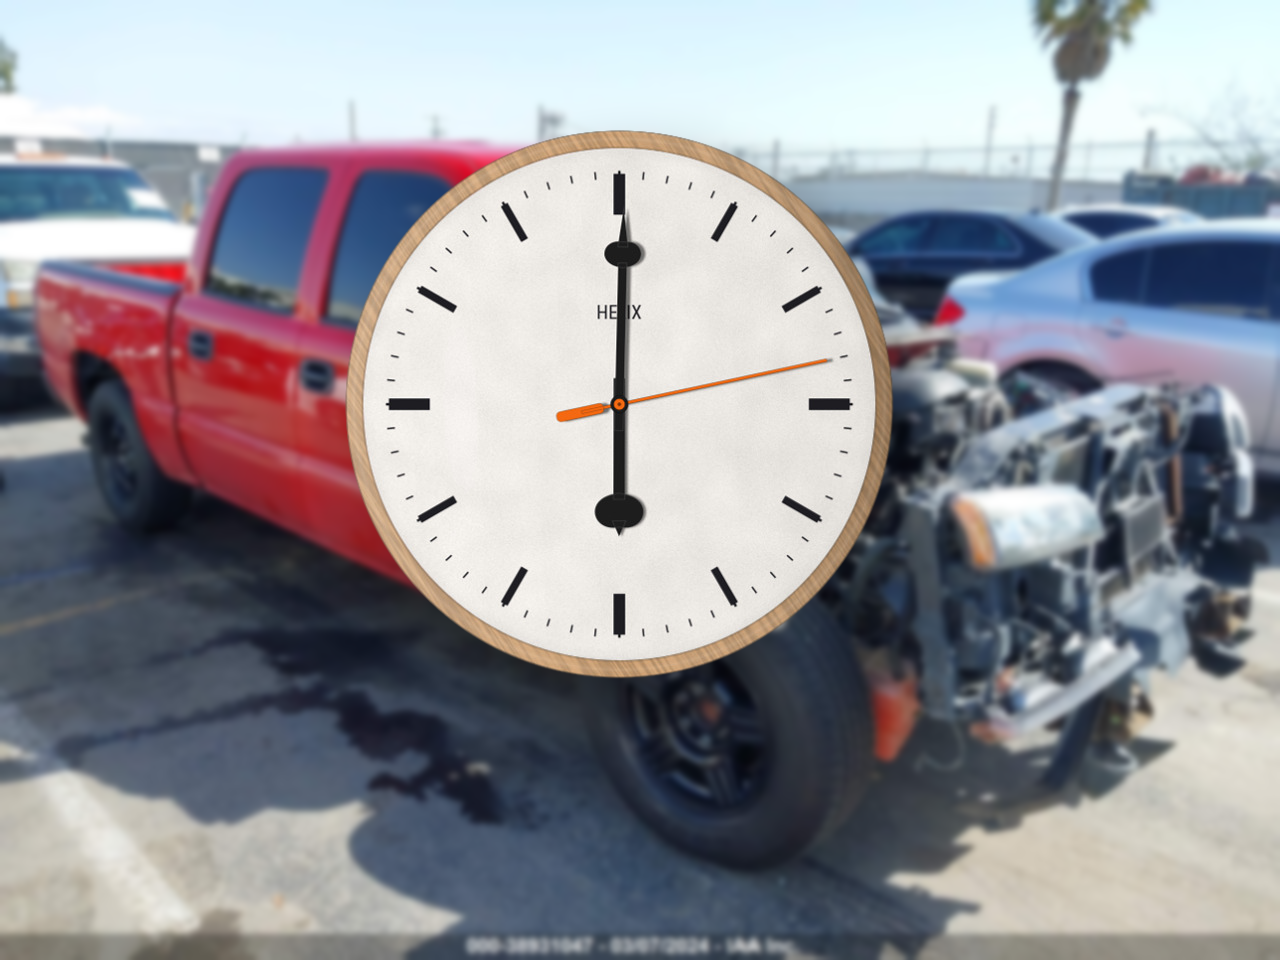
6:00:13
